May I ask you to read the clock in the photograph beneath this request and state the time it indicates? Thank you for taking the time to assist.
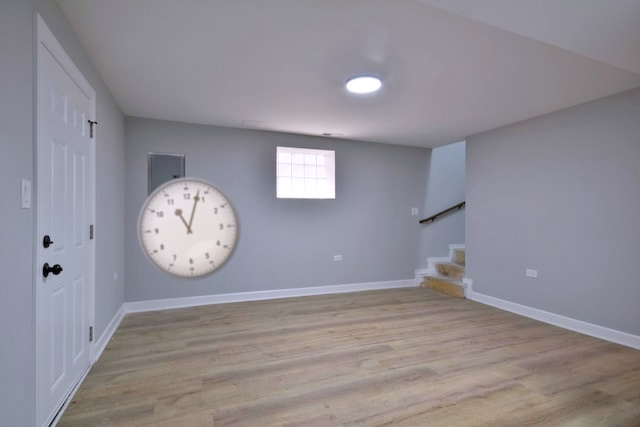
11:03
